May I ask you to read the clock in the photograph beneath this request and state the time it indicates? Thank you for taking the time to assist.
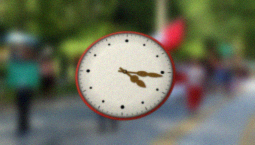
4:16
